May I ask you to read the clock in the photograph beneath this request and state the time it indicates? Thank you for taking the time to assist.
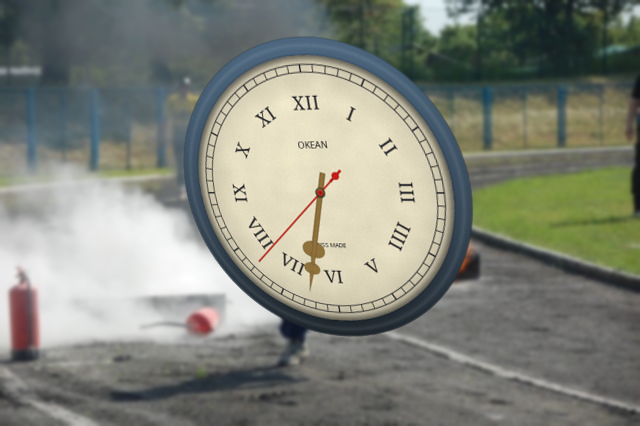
6:32:38
